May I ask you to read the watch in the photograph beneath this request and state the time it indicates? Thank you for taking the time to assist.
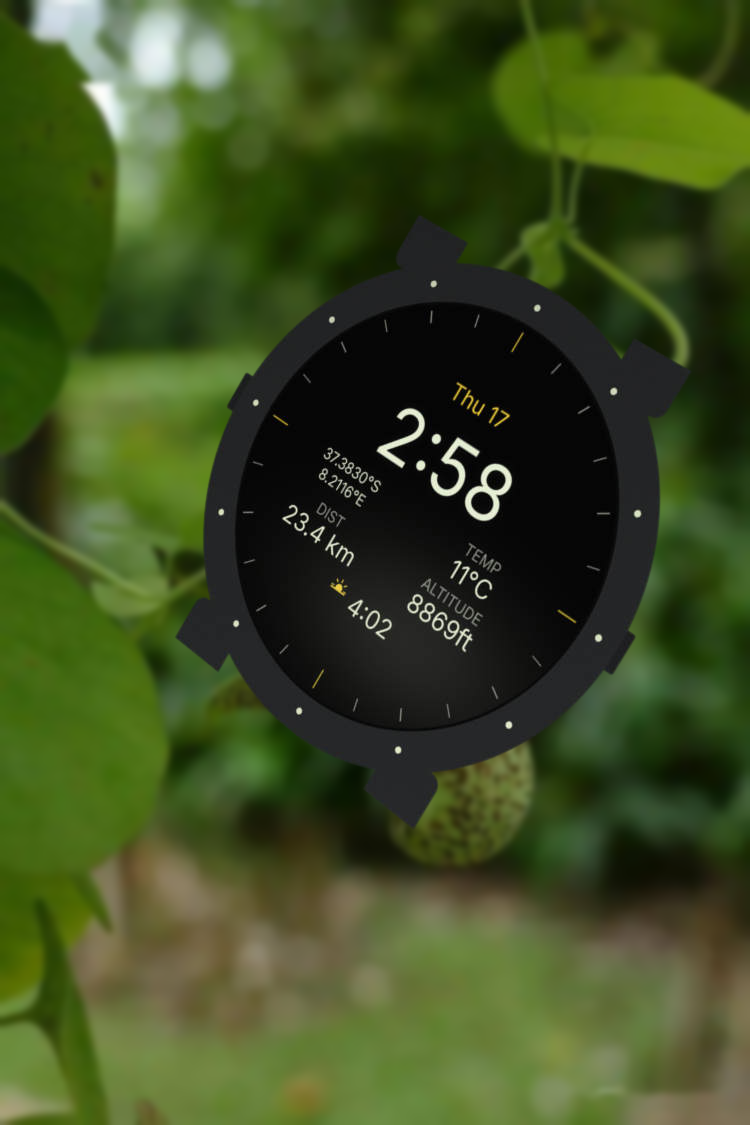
2:58
